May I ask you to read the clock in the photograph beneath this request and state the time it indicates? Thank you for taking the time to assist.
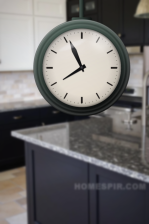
7:56
